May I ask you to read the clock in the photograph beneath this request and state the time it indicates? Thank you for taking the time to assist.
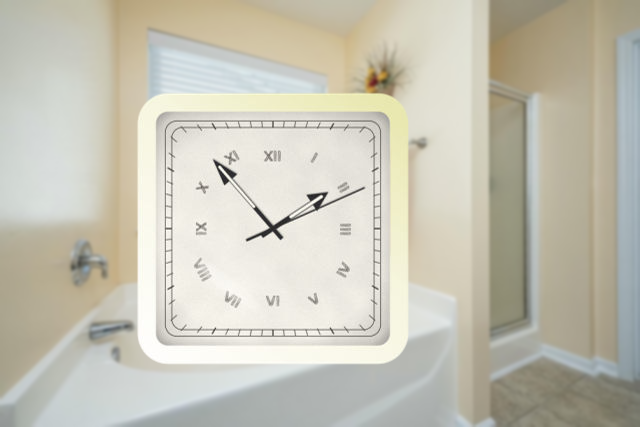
1:53:11
